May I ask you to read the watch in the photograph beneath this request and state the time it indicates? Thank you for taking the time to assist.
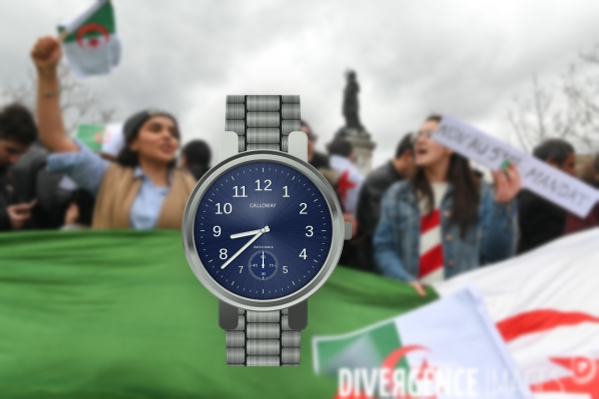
8:38
